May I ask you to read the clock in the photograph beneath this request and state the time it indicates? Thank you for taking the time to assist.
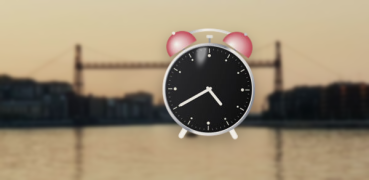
4:40
